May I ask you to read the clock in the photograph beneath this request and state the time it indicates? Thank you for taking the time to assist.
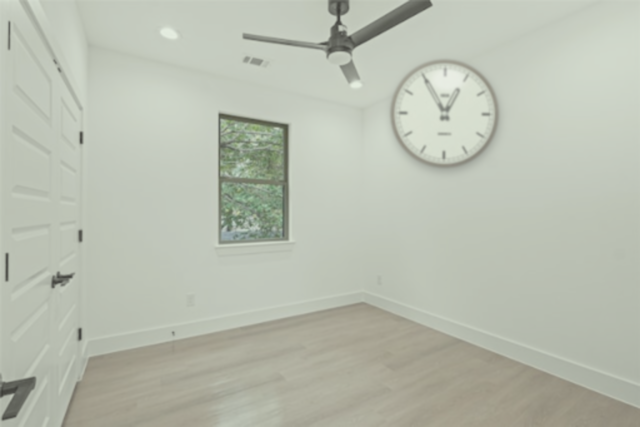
12:55
